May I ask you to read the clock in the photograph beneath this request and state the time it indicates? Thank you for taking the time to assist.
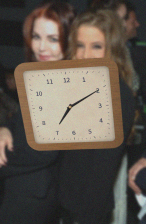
7:10
